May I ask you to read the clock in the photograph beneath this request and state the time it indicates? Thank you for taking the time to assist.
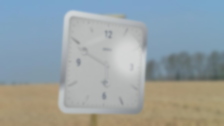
5:49
